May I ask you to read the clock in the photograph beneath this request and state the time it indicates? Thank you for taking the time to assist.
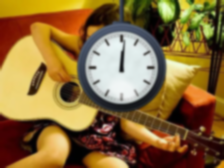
12:01
